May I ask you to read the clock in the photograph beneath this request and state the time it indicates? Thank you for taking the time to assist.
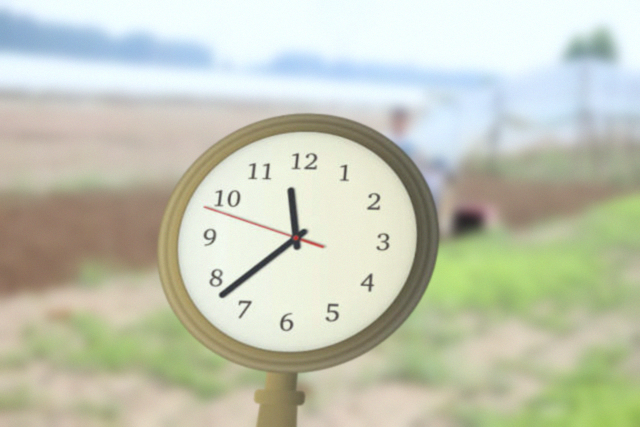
11:37:48
